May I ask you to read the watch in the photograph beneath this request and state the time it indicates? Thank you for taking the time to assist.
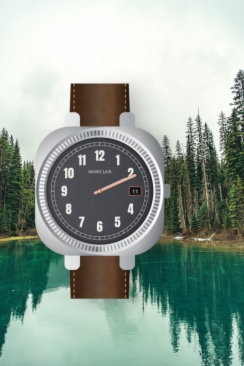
2:11
